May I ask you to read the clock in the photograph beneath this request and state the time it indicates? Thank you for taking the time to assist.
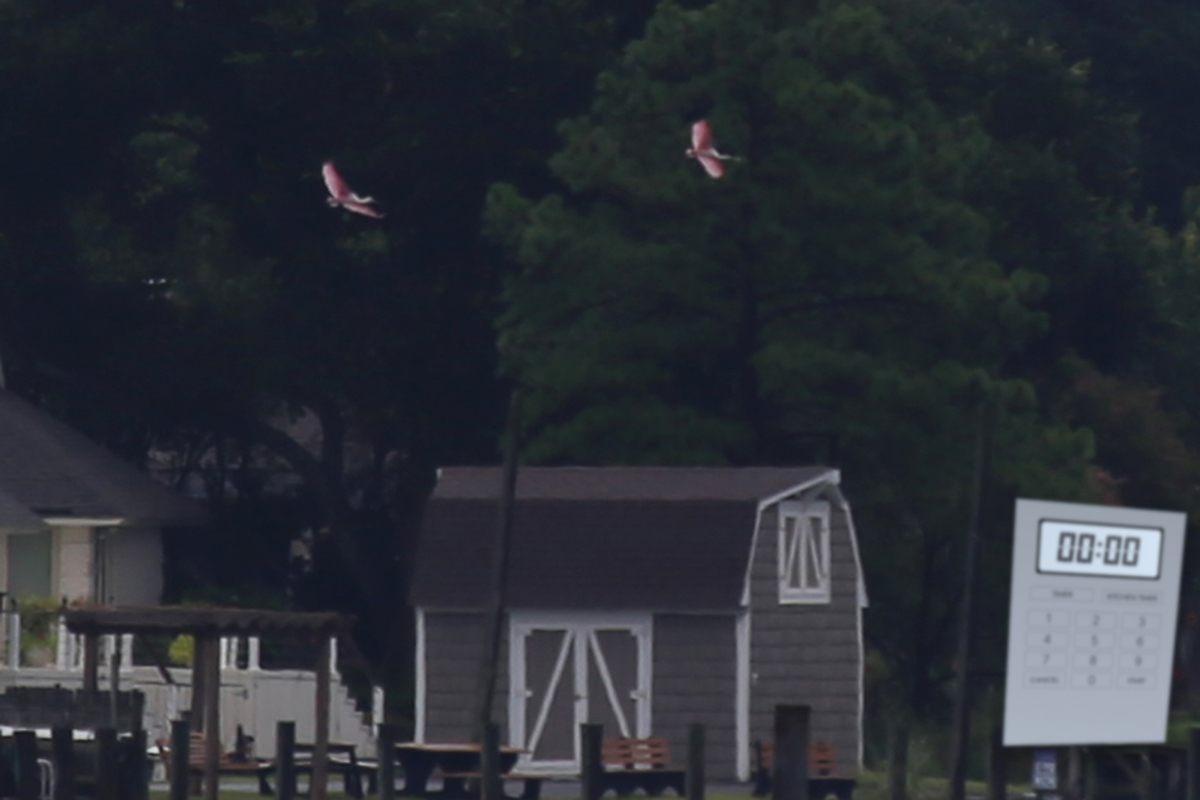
0:00
